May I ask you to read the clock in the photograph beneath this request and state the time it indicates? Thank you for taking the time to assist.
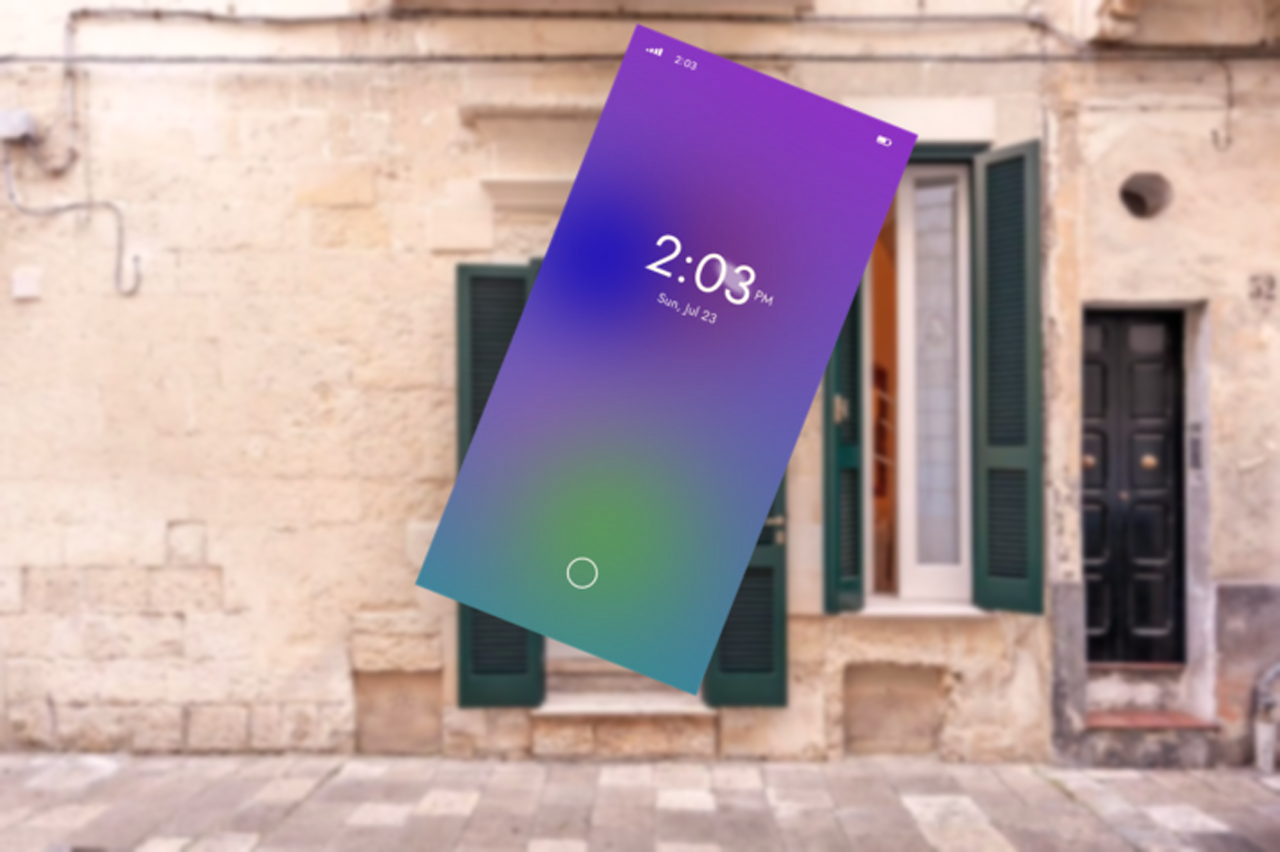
2:03
